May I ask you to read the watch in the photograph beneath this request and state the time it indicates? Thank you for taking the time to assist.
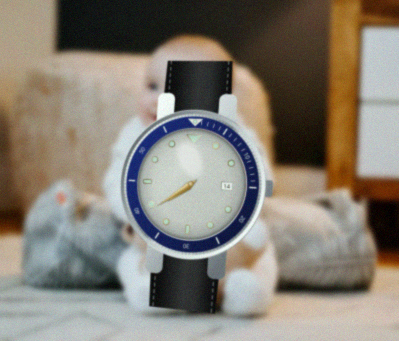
7:39
